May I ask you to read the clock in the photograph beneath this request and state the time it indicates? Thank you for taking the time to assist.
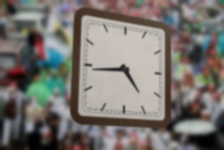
4:44
